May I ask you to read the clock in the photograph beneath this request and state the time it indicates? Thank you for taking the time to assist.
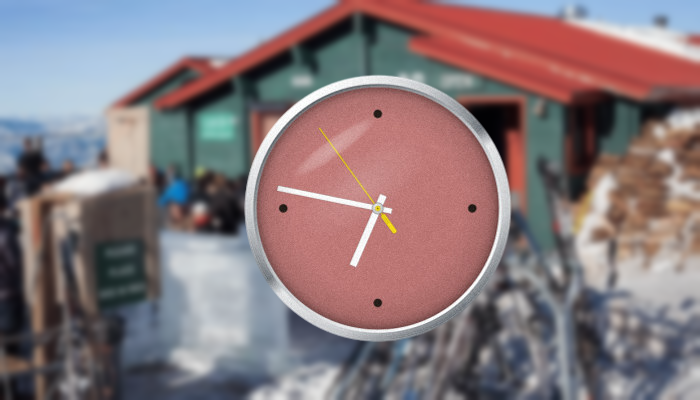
6:46:54
